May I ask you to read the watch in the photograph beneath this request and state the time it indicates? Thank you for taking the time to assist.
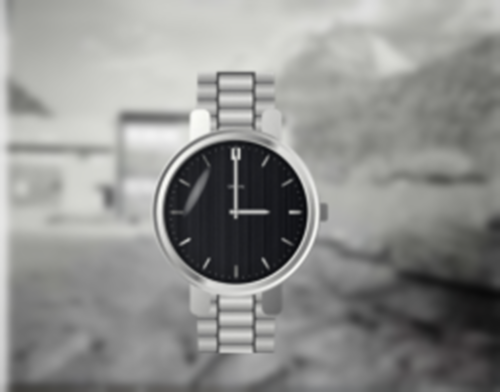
3:00
